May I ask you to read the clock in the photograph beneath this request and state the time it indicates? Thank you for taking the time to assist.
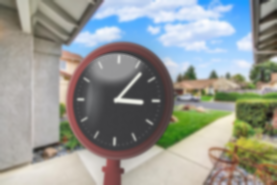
3:07
